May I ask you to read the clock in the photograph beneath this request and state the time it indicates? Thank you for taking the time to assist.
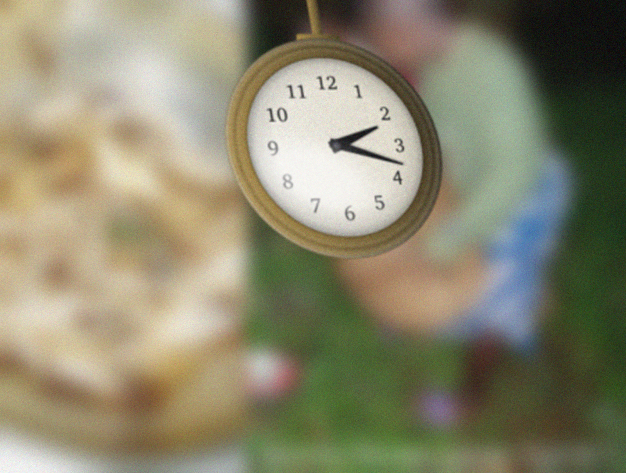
2:18
